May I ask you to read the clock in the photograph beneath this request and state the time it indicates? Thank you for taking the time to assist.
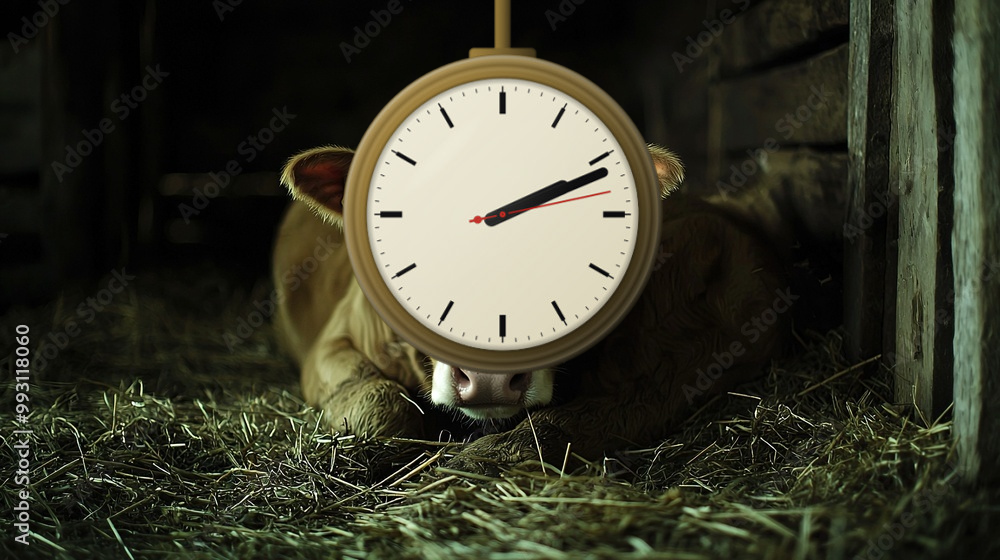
2:11:13
